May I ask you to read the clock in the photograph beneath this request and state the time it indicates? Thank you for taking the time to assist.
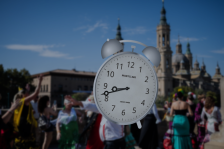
8:42
